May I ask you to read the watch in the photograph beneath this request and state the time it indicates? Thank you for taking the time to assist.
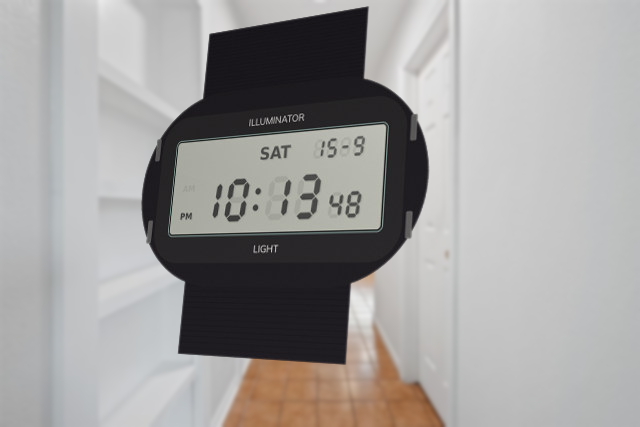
10:13:48
